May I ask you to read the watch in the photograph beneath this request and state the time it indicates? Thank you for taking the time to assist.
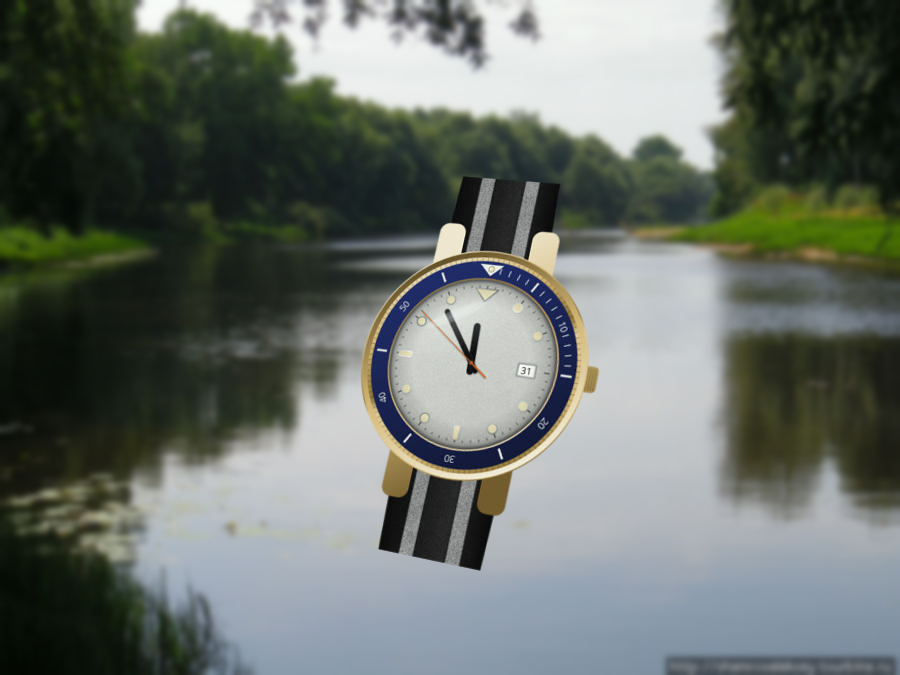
11:53:51
